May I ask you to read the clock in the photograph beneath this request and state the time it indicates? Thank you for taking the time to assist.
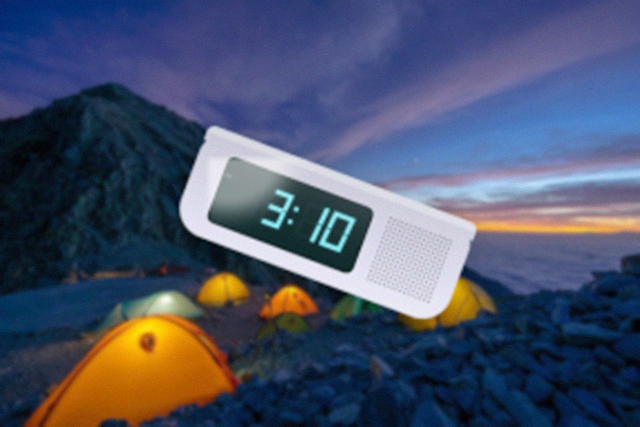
3:10
